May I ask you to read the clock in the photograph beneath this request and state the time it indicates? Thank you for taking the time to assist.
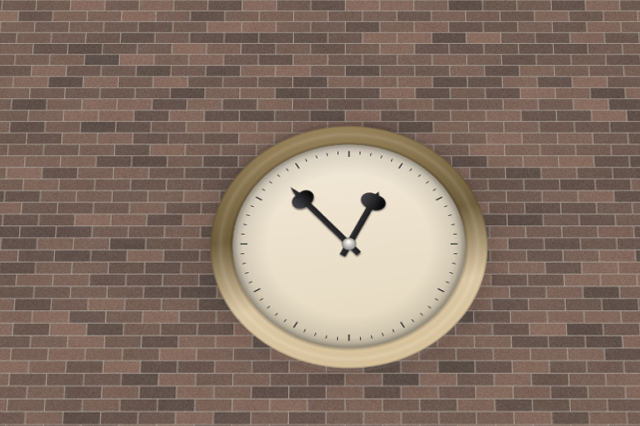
12:53
